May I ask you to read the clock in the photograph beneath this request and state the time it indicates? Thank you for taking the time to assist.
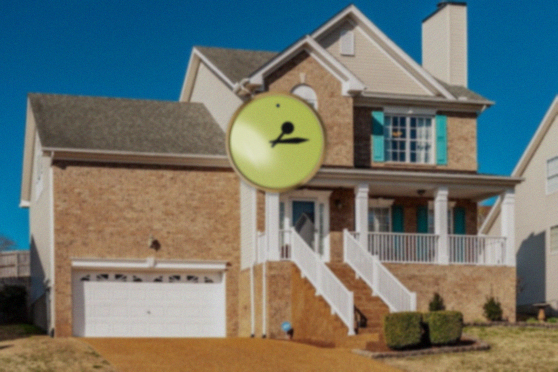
1:14
